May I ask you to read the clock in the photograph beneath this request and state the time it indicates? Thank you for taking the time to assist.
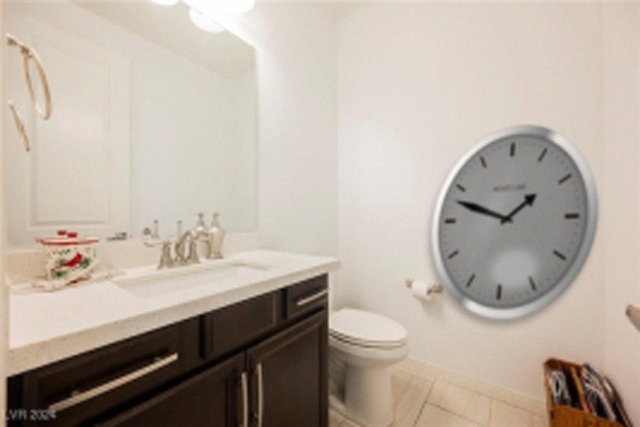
1:48
